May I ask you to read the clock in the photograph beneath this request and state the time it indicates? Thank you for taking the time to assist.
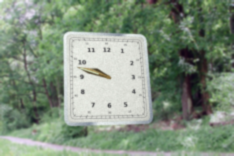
9:48
